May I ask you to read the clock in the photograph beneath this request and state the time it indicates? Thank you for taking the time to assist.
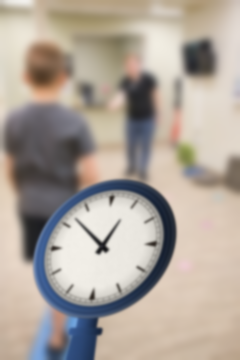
12:52
